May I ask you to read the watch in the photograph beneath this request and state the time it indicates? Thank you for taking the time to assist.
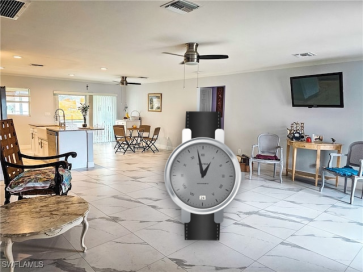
12:58
